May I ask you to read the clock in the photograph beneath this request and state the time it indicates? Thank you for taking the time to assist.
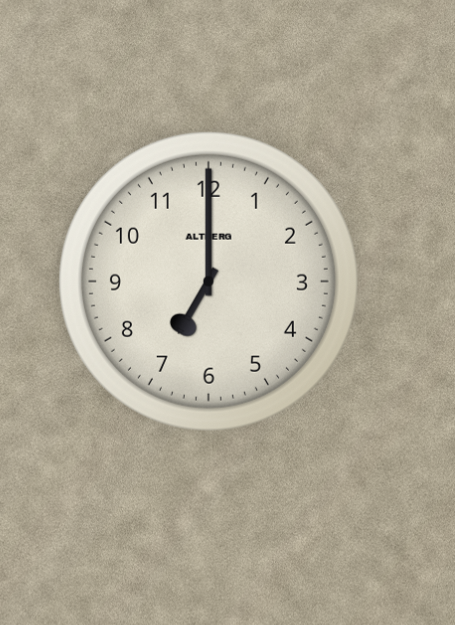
7:00
